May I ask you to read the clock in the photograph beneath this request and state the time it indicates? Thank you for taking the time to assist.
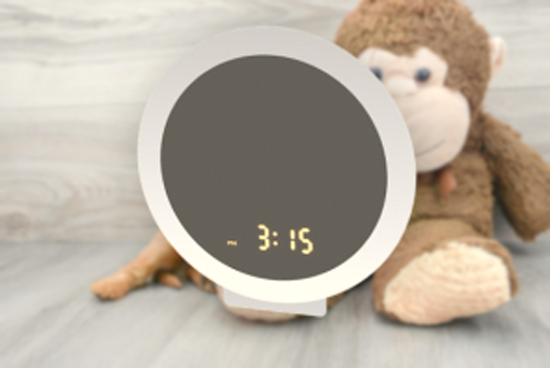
3:15
